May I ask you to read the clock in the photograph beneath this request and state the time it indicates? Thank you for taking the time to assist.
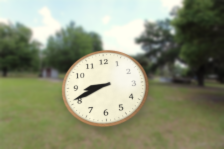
8:41
